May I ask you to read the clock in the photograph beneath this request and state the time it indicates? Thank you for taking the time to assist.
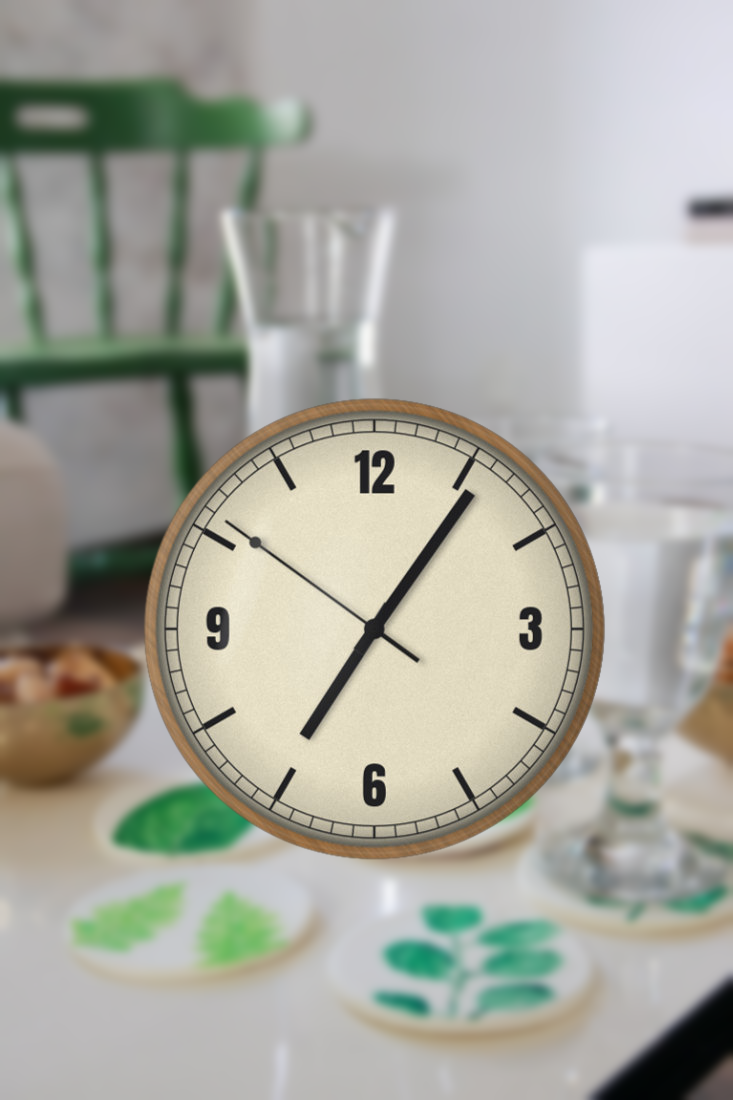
7:05:51
